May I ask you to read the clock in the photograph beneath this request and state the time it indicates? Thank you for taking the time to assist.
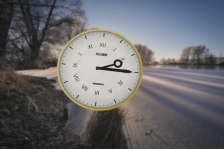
2:15
